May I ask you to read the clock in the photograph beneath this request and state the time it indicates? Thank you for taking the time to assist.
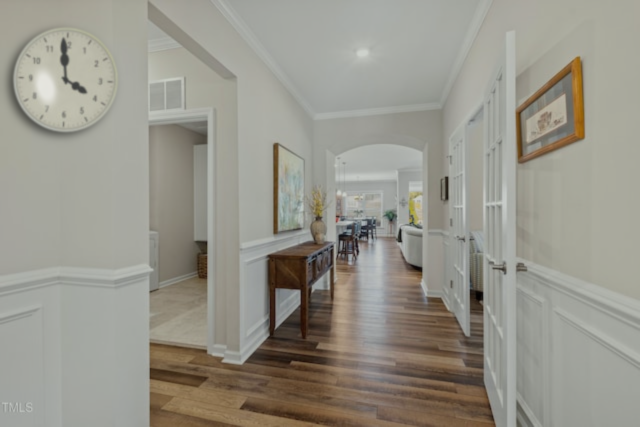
3:59
